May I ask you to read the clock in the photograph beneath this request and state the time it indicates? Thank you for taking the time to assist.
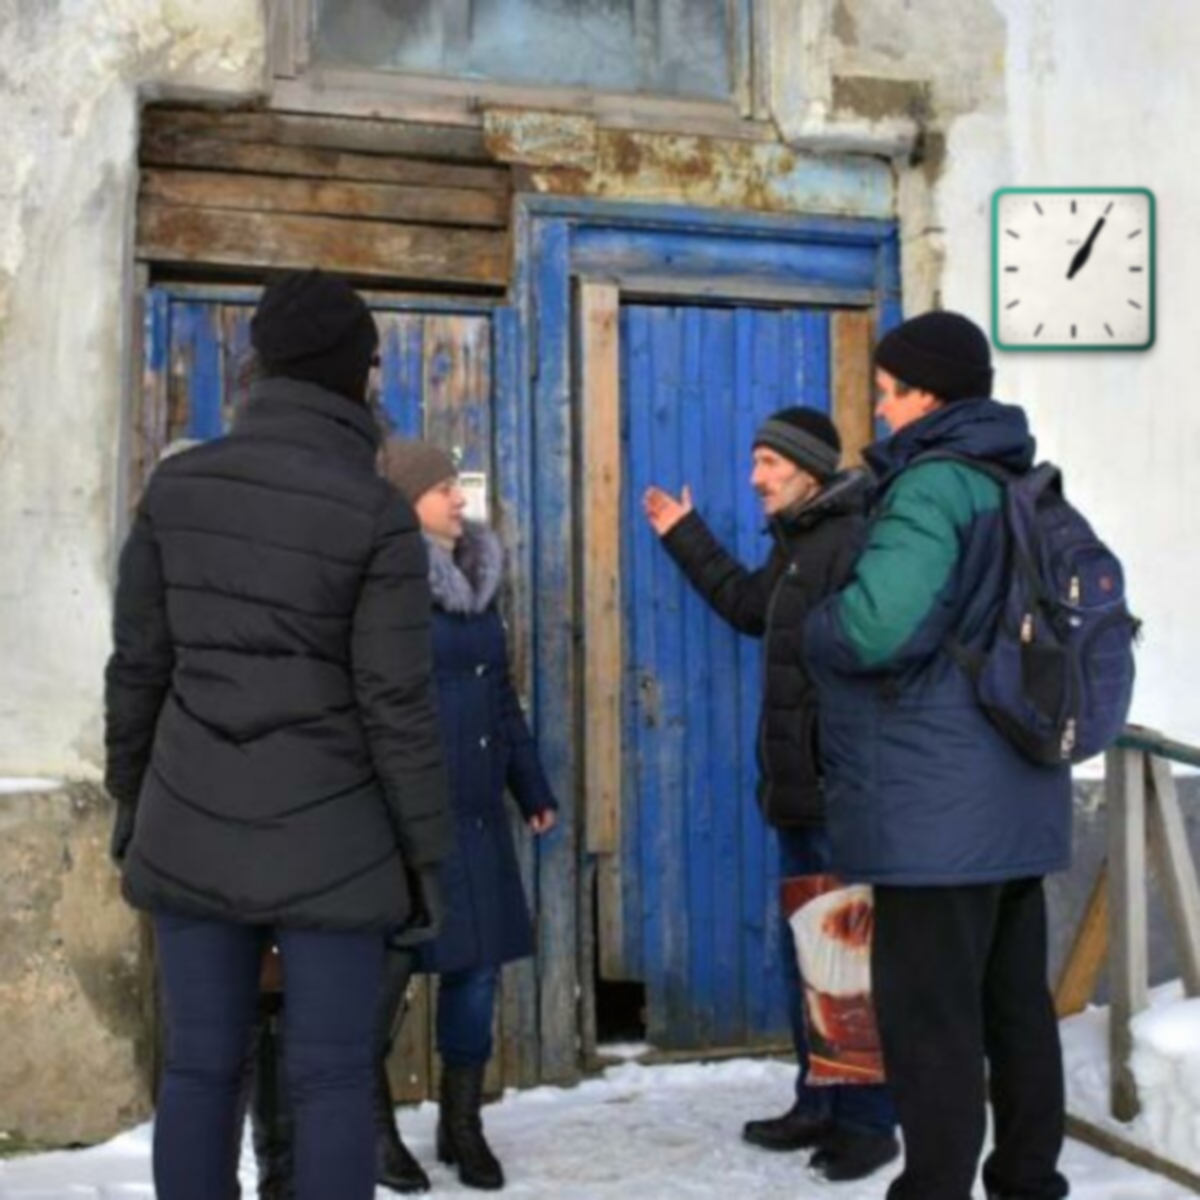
1:05
